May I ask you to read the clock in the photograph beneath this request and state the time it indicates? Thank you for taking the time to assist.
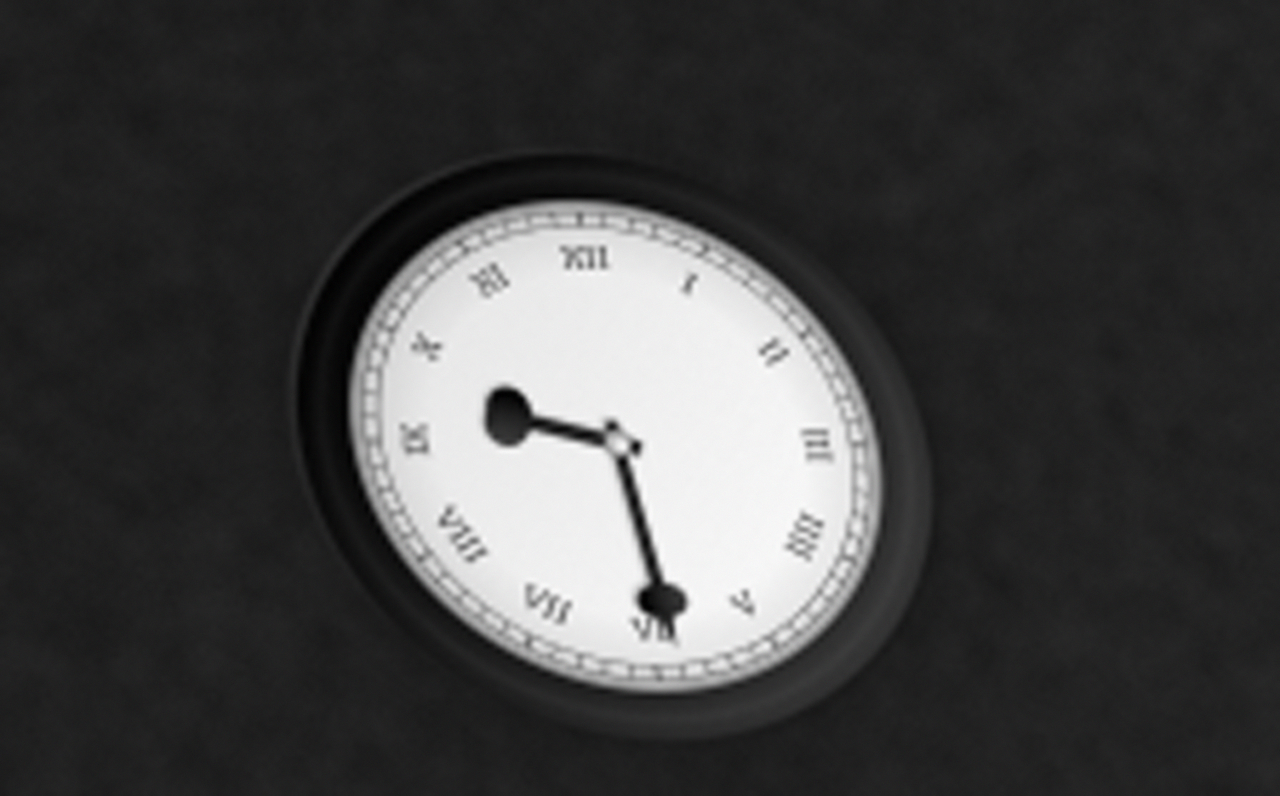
9:29
